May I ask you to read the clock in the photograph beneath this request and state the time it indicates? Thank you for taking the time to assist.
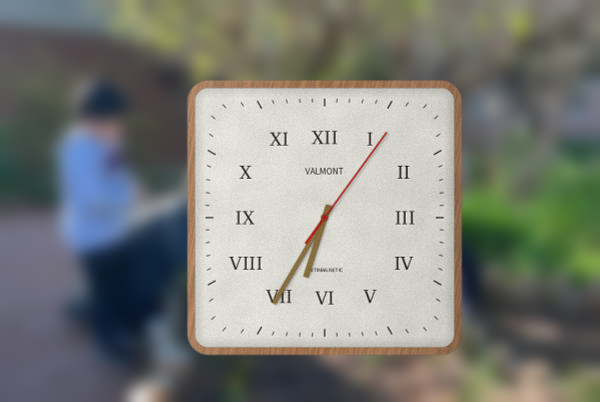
6:35:06
